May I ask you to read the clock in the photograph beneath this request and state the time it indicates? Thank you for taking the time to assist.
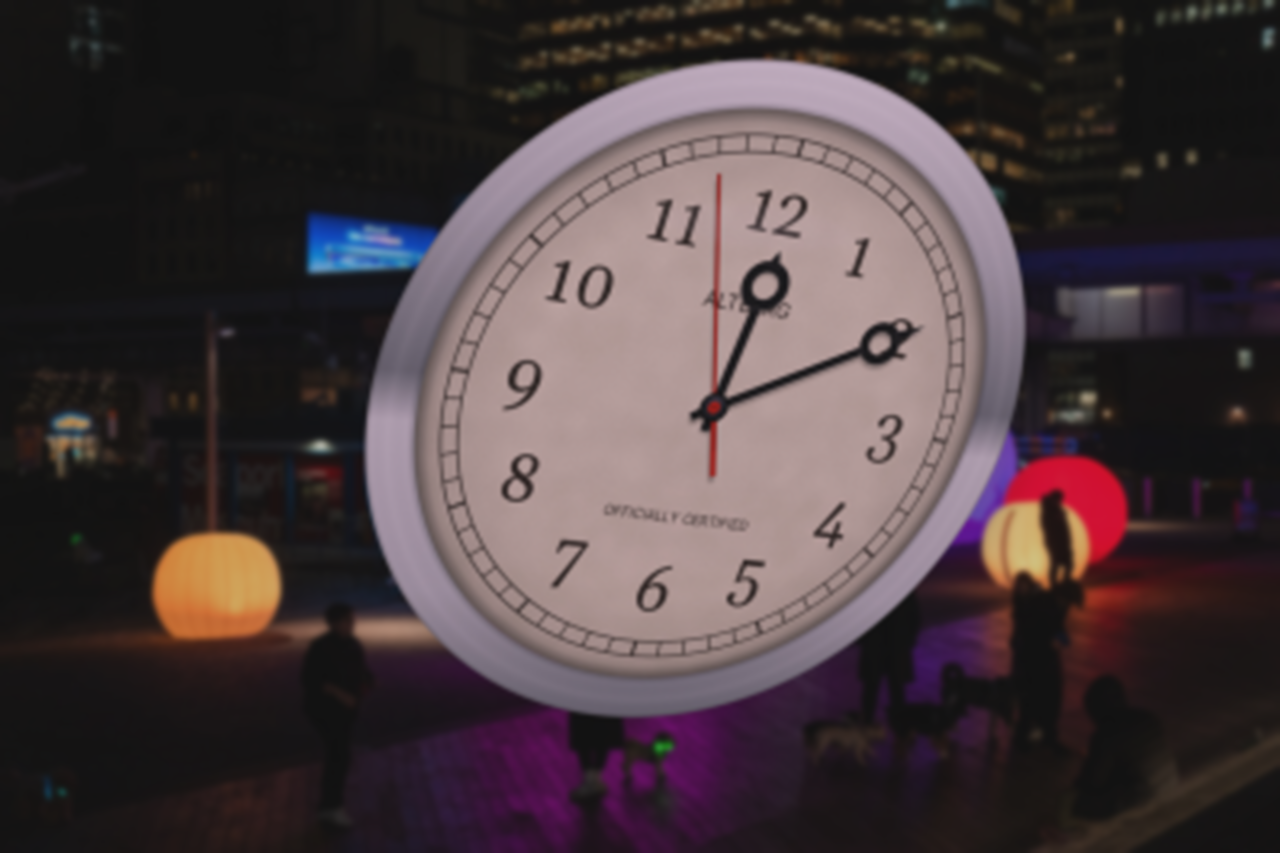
12:09:57
